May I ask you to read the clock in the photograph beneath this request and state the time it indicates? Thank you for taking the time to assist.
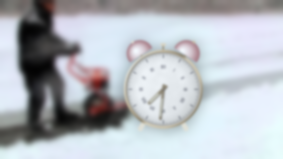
7:31
